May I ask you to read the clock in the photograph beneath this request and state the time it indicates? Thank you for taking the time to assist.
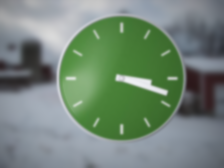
3:18
